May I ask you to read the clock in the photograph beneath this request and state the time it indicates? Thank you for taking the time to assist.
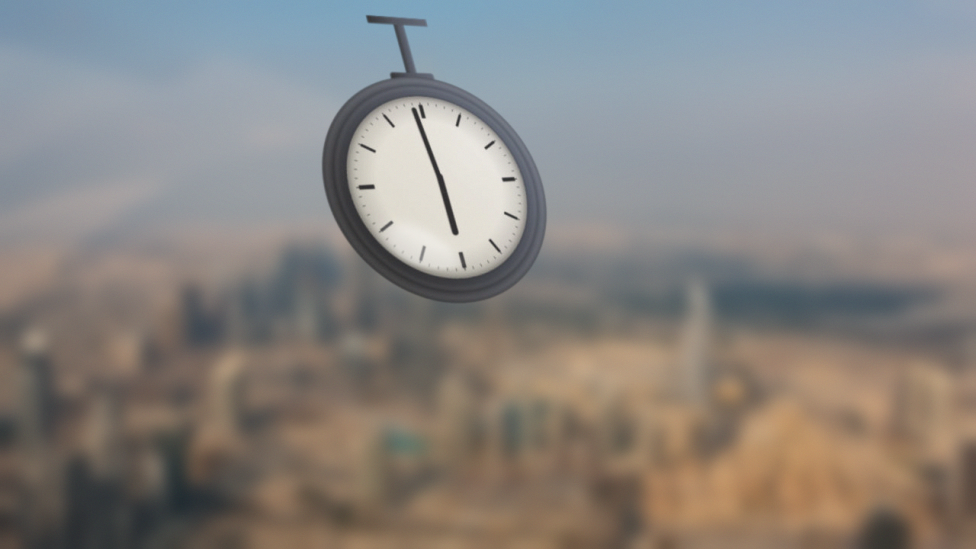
5:59
